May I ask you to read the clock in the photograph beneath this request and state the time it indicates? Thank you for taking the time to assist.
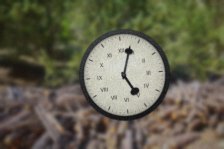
5:03
